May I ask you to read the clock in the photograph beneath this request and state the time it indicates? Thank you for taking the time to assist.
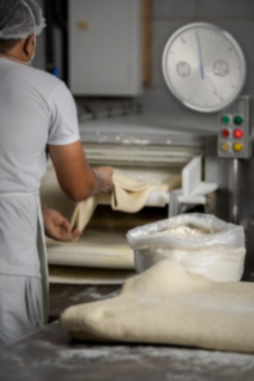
3:25
